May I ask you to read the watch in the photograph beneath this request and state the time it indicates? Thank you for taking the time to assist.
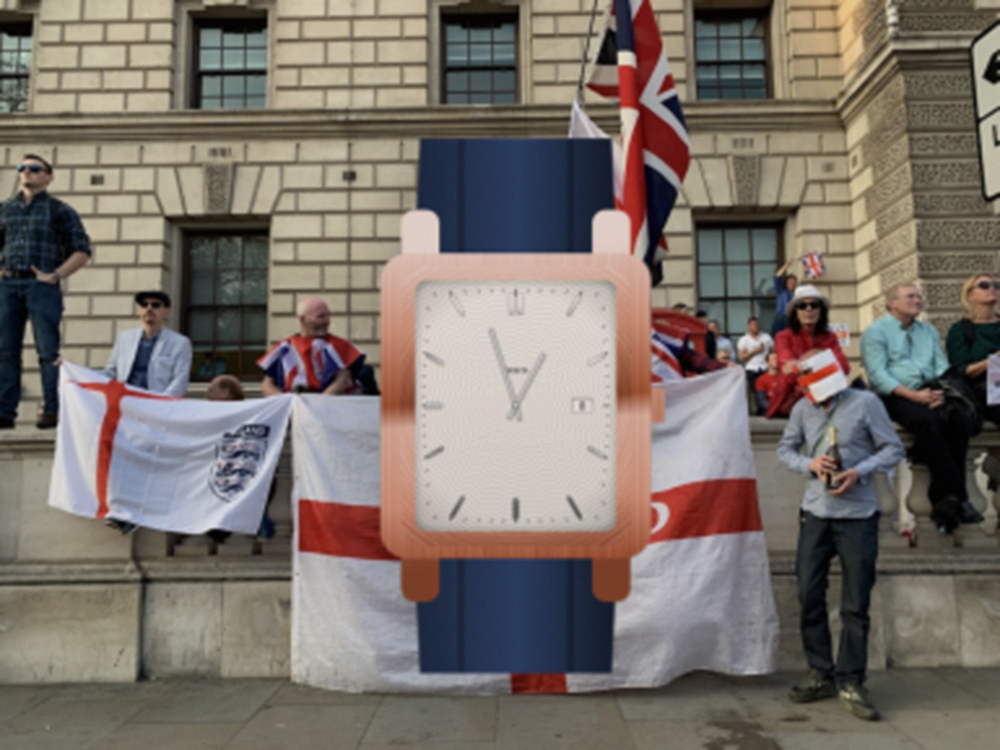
12:57
